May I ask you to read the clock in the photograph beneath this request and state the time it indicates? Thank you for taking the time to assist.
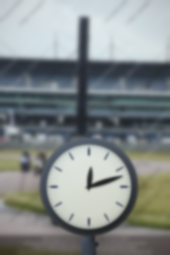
12:12
